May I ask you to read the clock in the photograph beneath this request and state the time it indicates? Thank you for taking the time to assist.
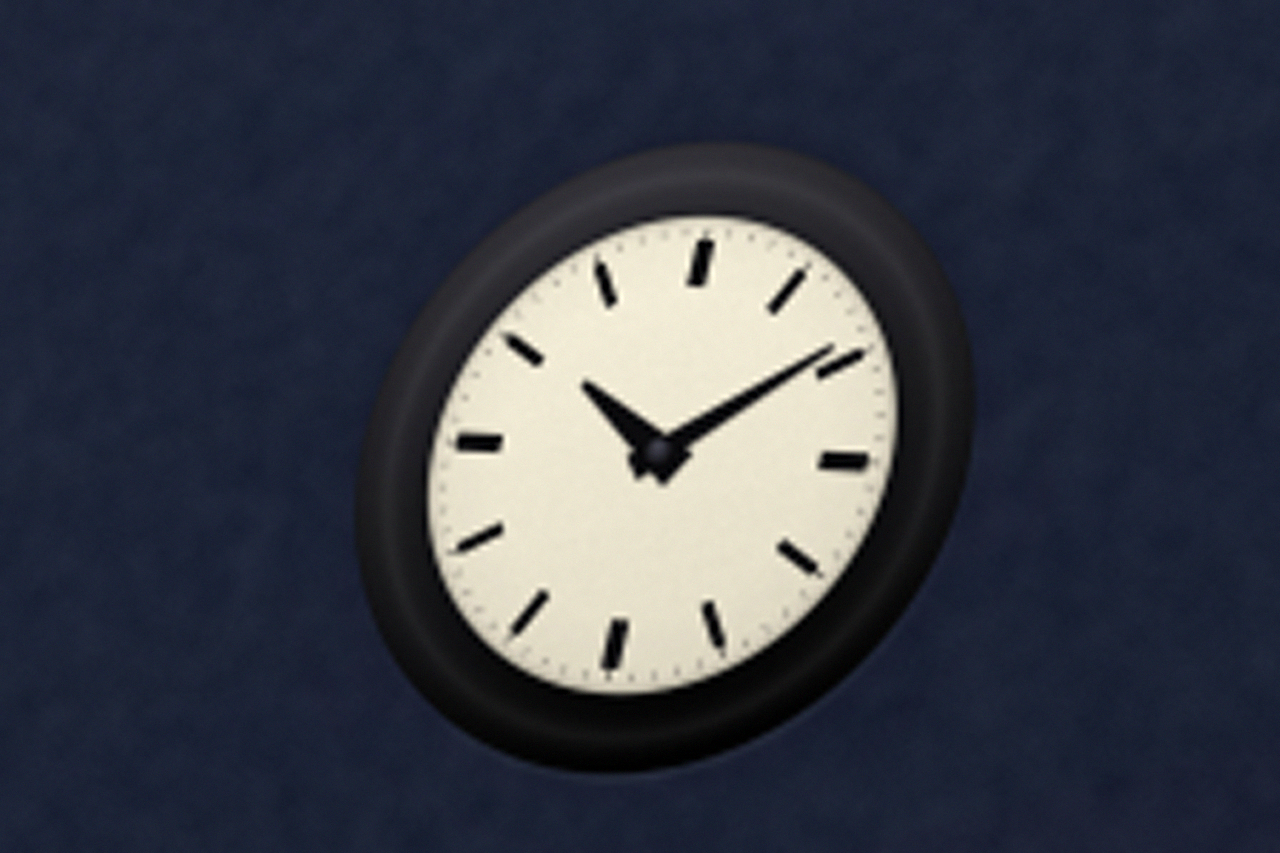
10:09
